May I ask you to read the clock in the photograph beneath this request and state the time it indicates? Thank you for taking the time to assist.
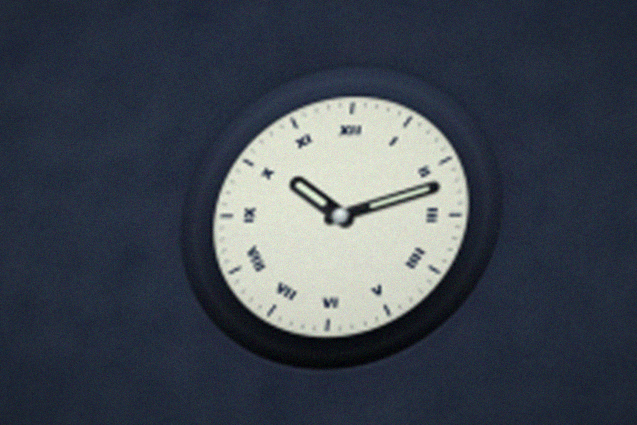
10:12
